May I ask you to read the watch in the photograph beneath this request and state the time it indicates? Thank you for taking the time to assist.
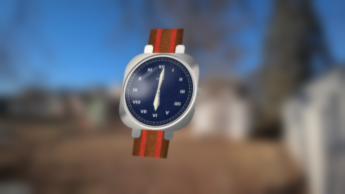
6:01
